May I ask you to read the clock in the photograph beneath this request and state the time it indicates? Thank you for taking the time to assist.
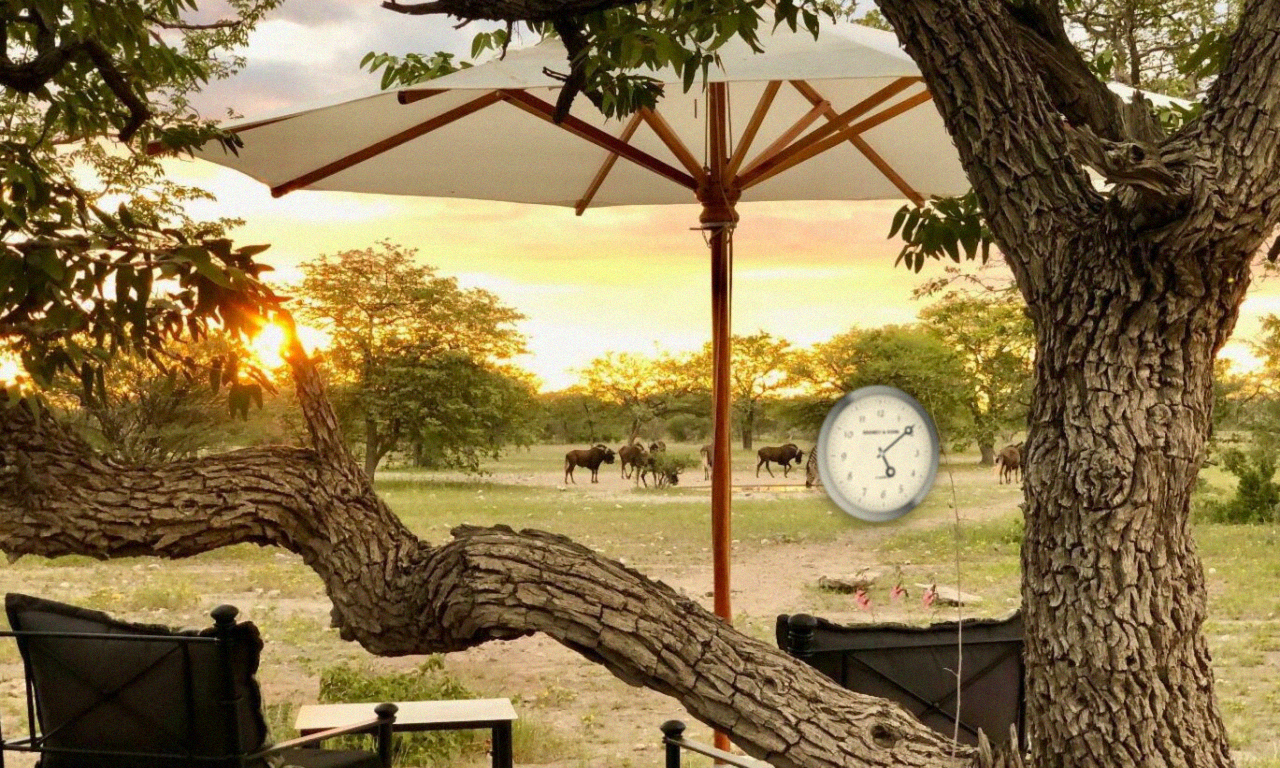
5:09
